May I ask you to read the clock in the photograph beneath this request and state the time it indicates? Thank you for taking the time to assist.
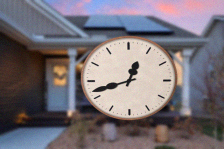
12:42
